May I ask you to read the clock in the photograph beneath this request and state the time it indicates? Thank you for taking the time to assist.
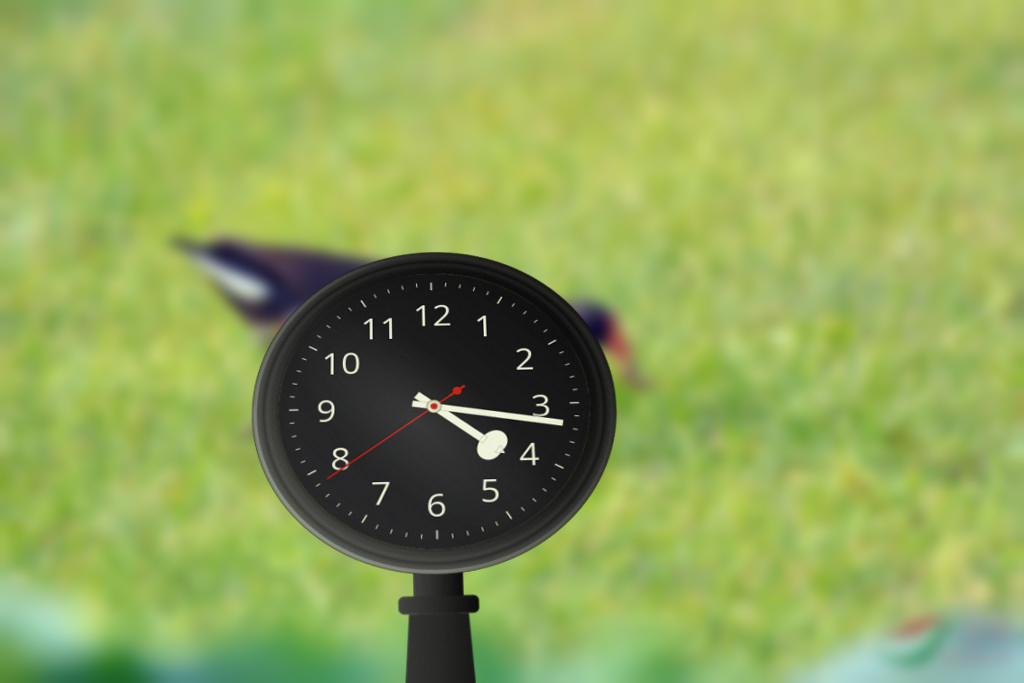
4:16:39
